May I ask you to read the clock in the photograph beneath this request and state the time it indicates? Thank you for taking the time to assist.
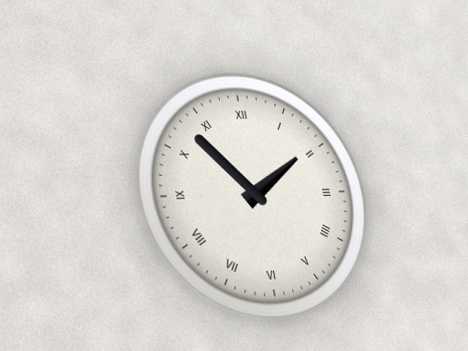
1:53
